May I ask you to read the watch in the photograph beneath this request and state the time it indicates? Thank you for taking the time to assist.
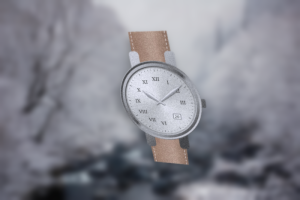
10:09
